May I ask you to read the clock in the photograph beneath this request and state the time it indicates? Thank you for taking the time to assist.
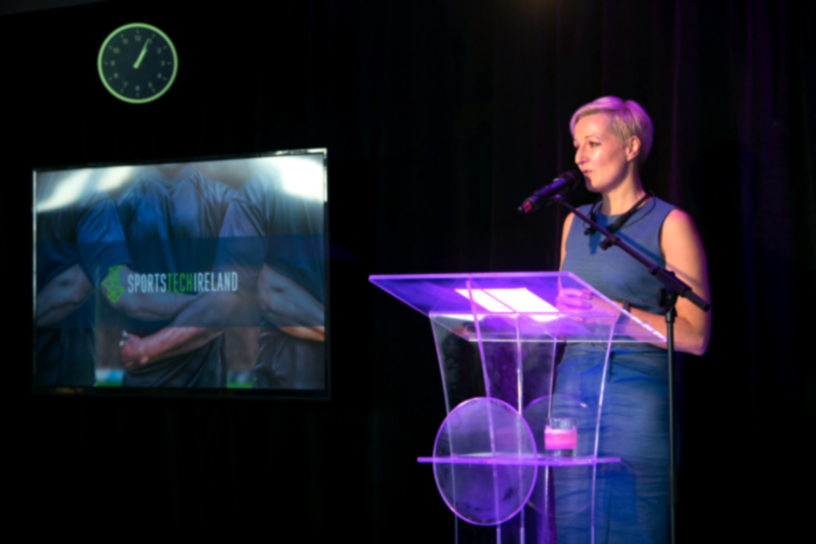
1:04
